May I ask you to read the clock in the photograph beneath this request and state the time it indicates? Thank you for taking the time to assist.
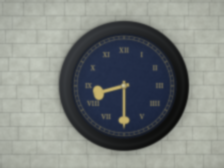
8:30
